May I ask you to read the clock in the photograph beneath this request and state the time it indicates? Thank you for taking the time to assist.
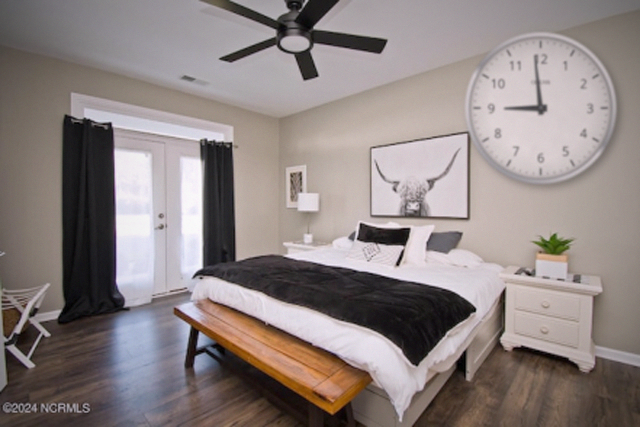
8:59
